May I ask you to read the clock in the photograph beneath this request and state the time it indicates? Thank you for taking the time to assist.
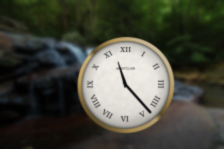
11:23
